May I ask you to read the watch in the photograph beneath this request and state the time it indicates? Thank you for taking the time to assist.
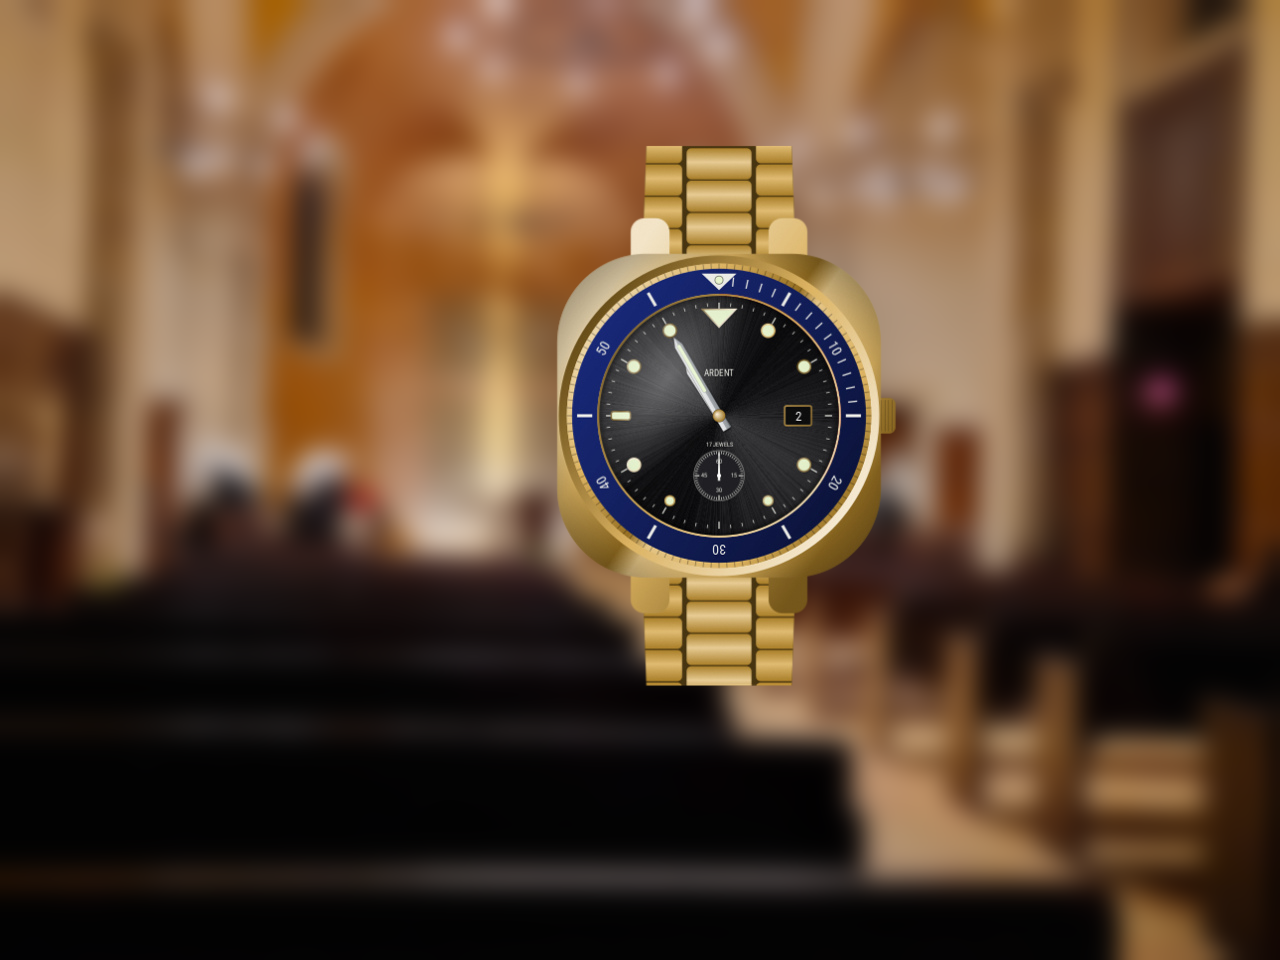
10:55
